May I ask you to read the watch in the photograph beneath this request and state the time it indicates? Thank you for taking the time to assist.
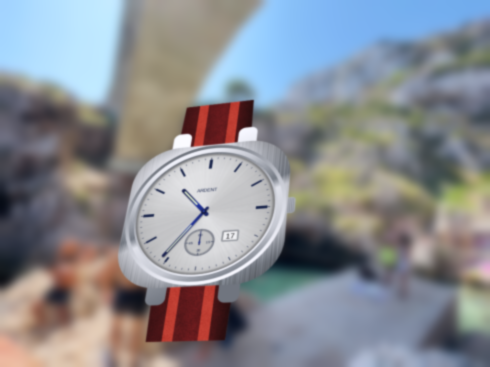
10:36
